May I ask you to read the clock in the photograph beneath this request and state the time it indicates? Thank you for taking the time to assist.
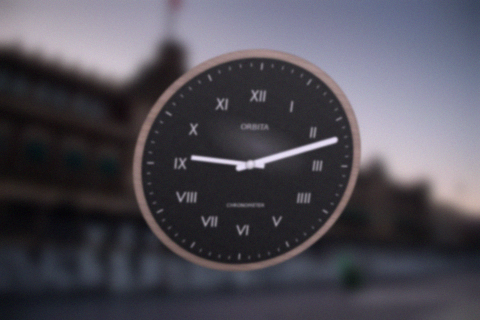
9:12
